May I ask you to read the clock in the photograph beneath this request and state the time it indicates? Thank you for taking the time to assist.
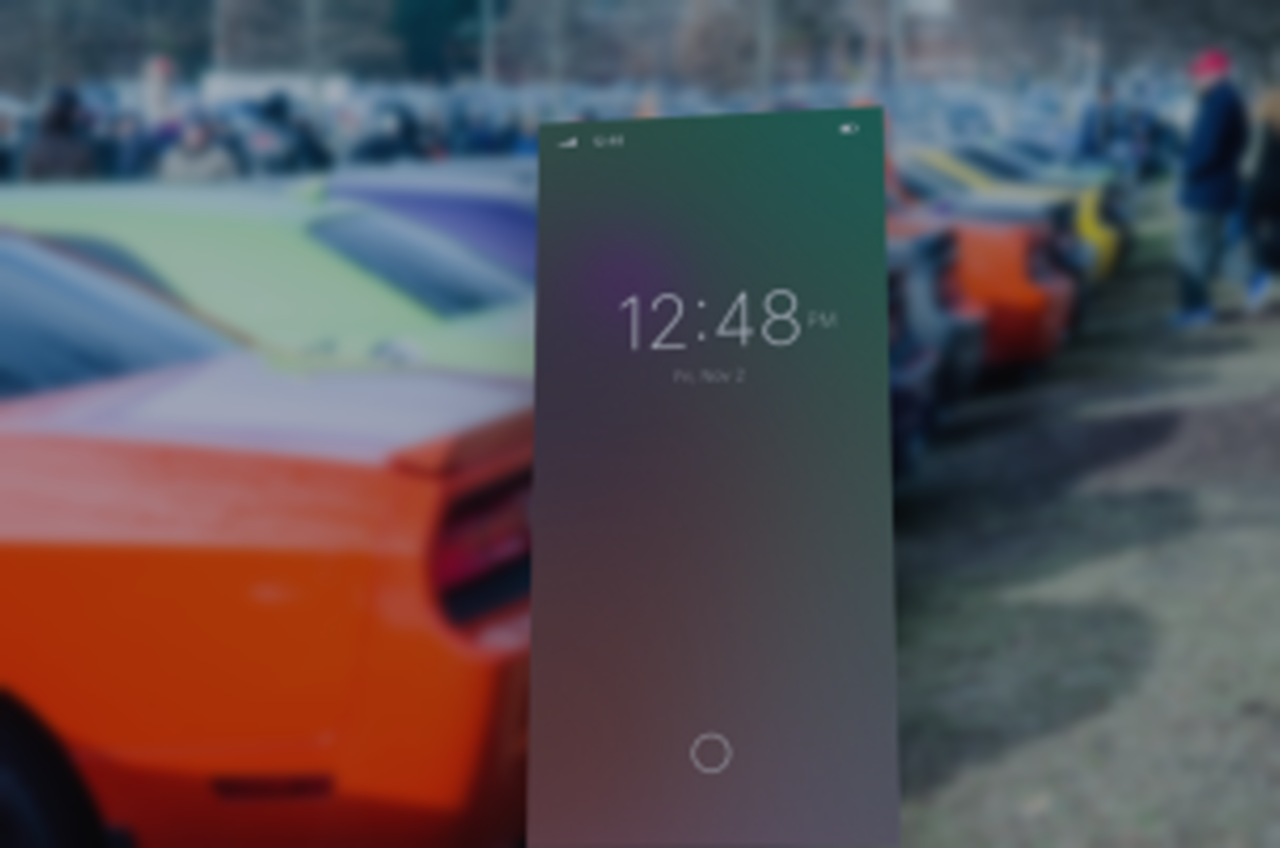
12:48
